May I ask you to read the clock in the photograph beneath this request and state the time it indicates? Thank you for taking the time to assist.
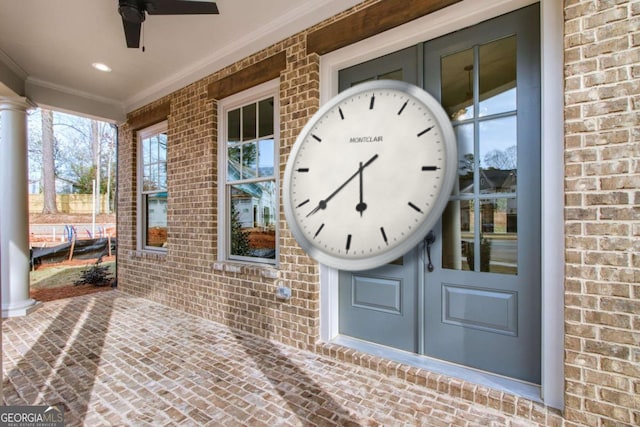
5:37:38
